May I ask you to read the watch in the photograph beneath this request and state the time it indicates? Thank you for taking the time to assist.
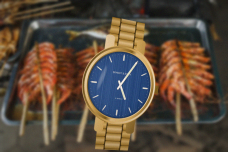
5:05
